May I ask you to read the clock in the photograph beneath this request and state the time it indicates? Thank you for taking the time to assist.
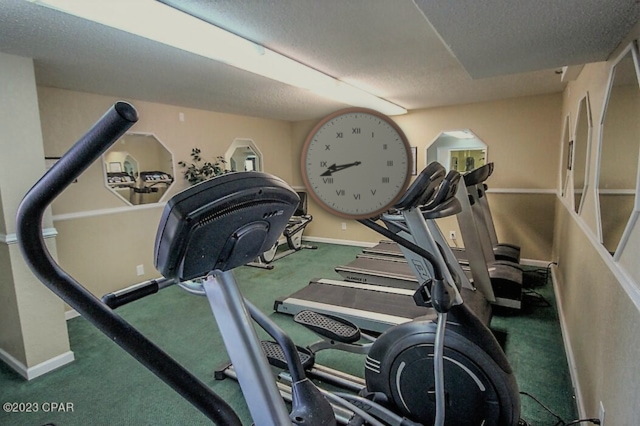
8:42
